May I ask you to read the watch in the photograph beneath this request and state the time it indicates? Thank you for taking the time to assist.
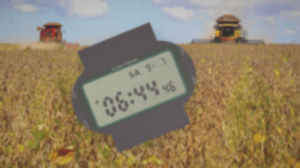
6:44:46
